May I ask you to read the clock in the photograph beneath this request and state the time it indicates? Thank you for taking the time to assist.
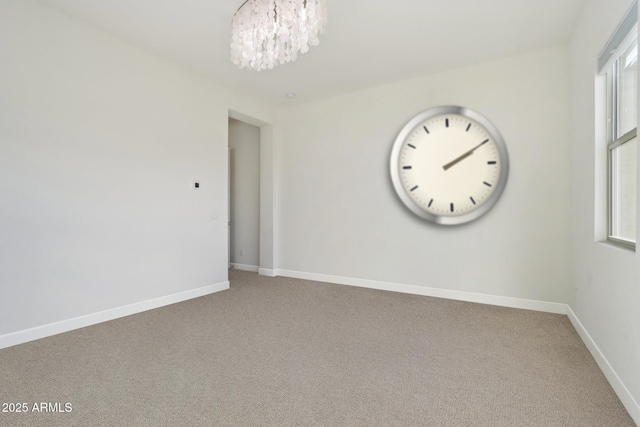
2:10
